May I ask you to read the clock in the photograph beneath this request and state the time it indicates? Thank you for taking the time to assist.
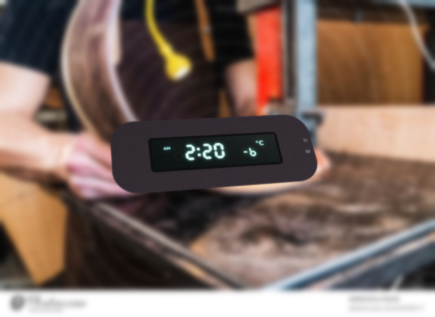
2:20
